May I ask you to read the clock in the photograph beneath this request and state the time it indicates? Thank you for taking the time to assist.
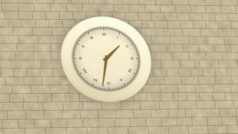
1:32
